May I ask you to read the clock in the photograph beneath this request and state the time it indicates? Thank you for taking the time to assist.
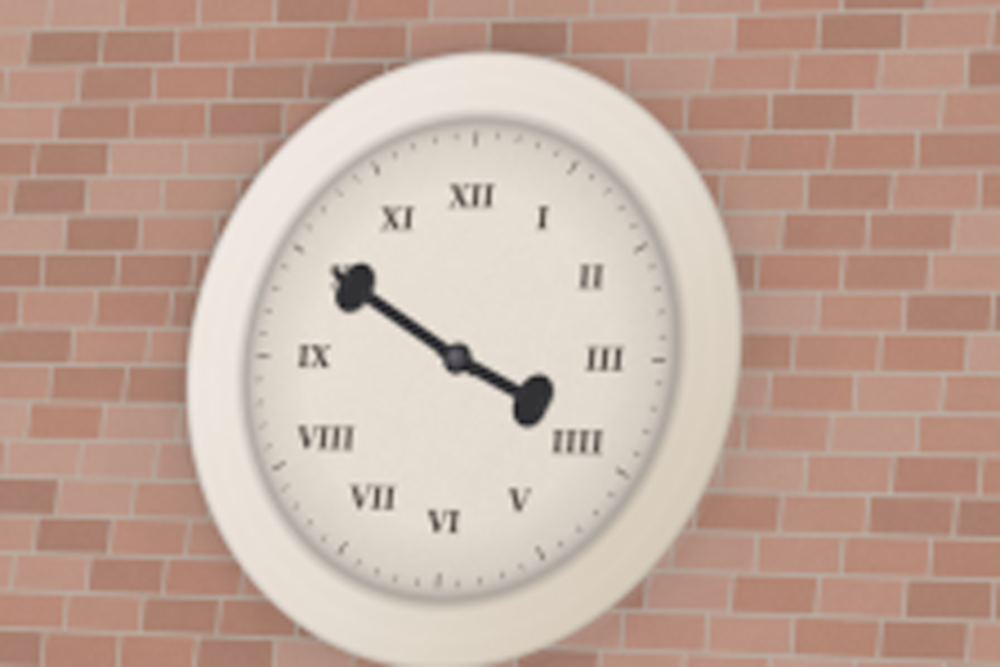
3:50
